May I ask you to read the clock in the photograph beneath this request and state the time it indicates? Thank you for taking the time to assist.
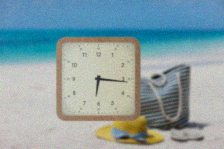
6:16
